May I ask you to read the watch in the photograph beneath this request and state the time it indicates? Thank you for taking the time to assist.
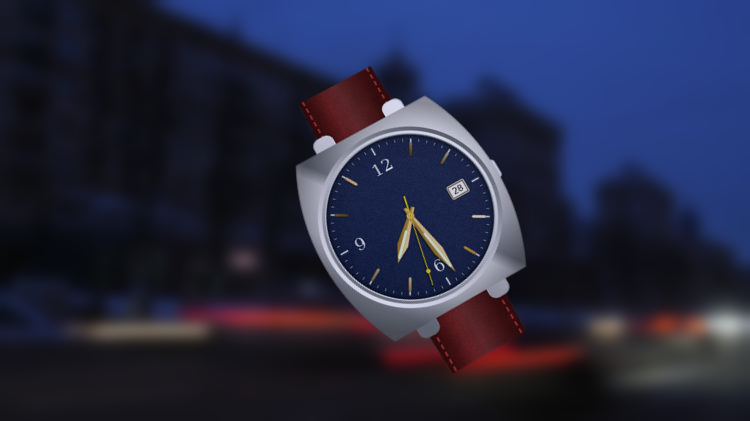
7:28:32
